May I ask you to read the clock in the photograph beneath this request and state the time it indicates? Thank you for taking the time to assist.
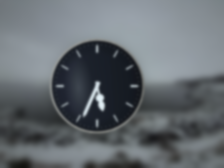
5:34
